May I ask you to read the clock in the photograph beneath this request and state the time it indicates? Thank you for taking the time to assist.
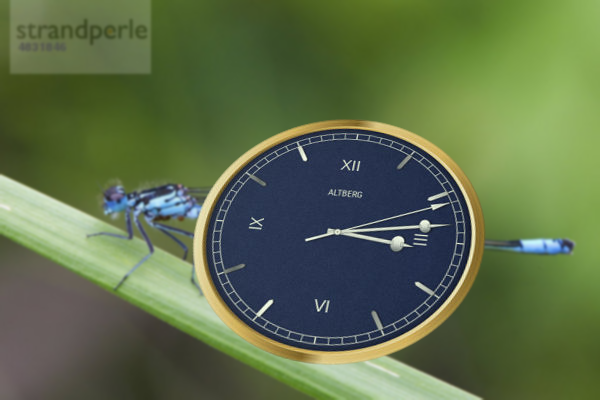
3:13:11
